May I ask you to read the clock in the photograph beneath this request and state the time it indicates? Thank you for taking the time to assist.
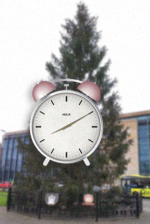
8:10
